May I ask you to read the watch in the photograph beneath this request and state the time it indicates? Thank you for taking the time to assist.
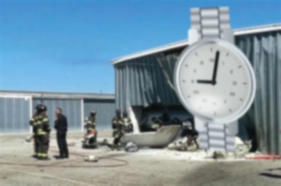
9:02
